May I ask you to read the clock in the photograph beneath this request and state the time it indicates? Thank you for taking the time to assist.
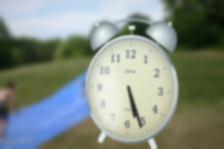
5:26
